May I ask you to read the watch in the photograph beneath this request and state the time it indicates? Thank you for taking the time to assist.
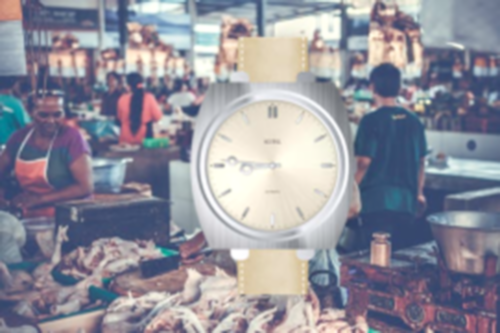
8:46
